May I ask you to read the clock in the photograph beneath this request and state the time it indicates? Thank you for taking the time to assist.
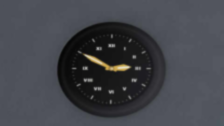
2:50
